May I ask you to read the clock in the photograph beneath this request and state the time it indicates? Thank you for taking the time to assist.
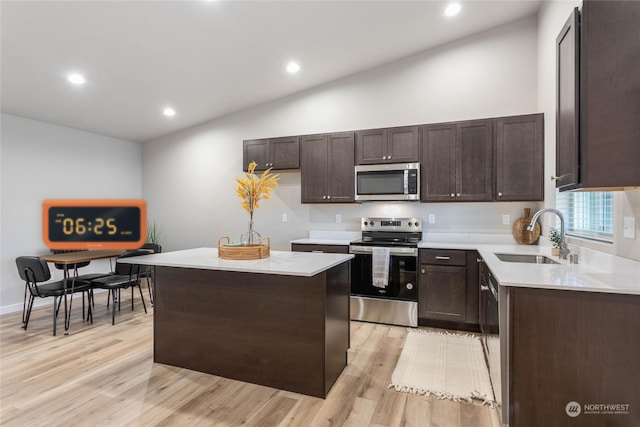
6:25
